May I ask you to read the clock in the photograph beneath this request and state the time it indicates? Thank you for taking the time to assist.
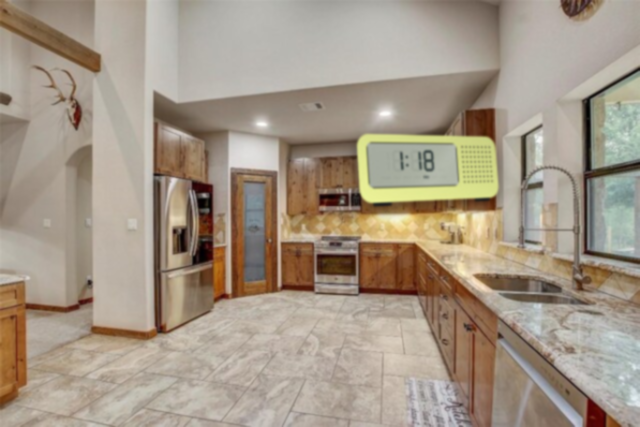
1:18
